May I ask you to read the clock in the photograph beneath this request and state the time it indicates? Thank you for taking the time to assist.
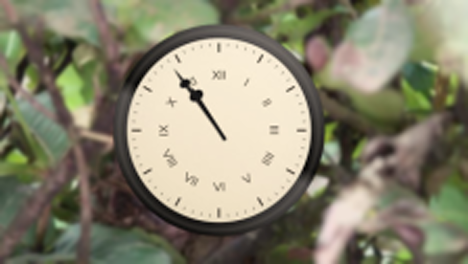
10:54
